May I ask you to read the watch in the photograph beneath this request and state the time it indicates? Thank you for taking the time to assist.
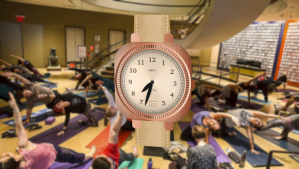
7:33
